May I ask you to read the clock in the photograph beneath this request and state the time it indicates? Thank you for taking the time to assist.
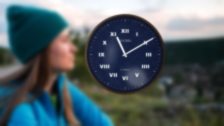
11:10
